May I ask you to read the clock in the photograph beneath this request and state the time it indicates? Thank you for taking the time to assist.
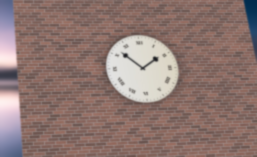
1:52
